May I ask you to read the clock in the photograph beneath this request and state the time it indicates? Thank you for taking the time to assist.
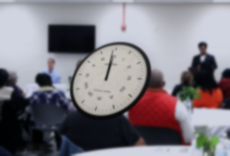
11:59
